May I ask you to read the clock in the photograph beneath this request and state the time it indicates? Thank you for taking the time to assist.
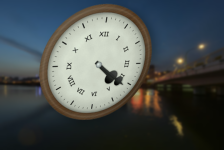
4:21
